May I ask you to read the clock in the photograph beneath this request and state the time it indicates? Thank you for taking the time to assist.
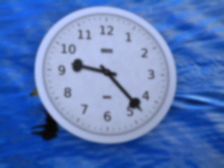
9:23
